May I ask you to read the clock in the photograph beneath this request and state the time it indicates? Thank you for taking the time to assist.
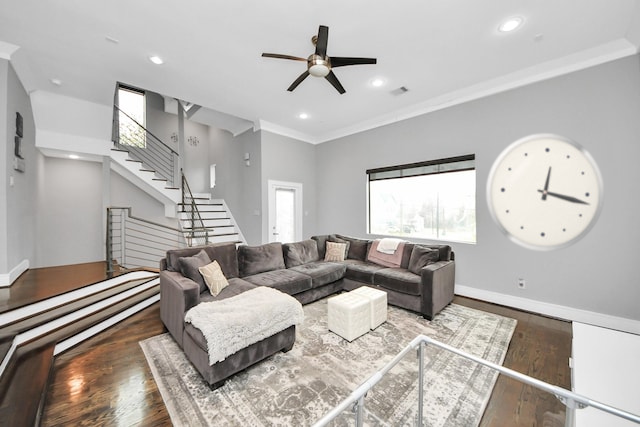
12:17
